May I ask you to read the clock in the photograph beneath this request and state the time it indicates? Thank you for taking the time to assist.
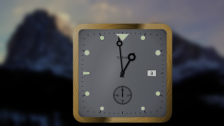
12:59
